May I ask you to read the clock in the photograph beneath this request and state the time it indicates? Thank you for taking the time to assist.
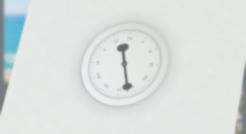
11:27
